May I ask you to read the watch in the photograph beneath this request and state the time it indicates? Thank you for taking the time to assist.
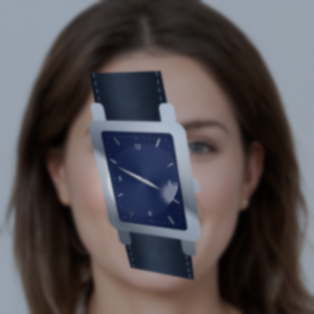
3:49
